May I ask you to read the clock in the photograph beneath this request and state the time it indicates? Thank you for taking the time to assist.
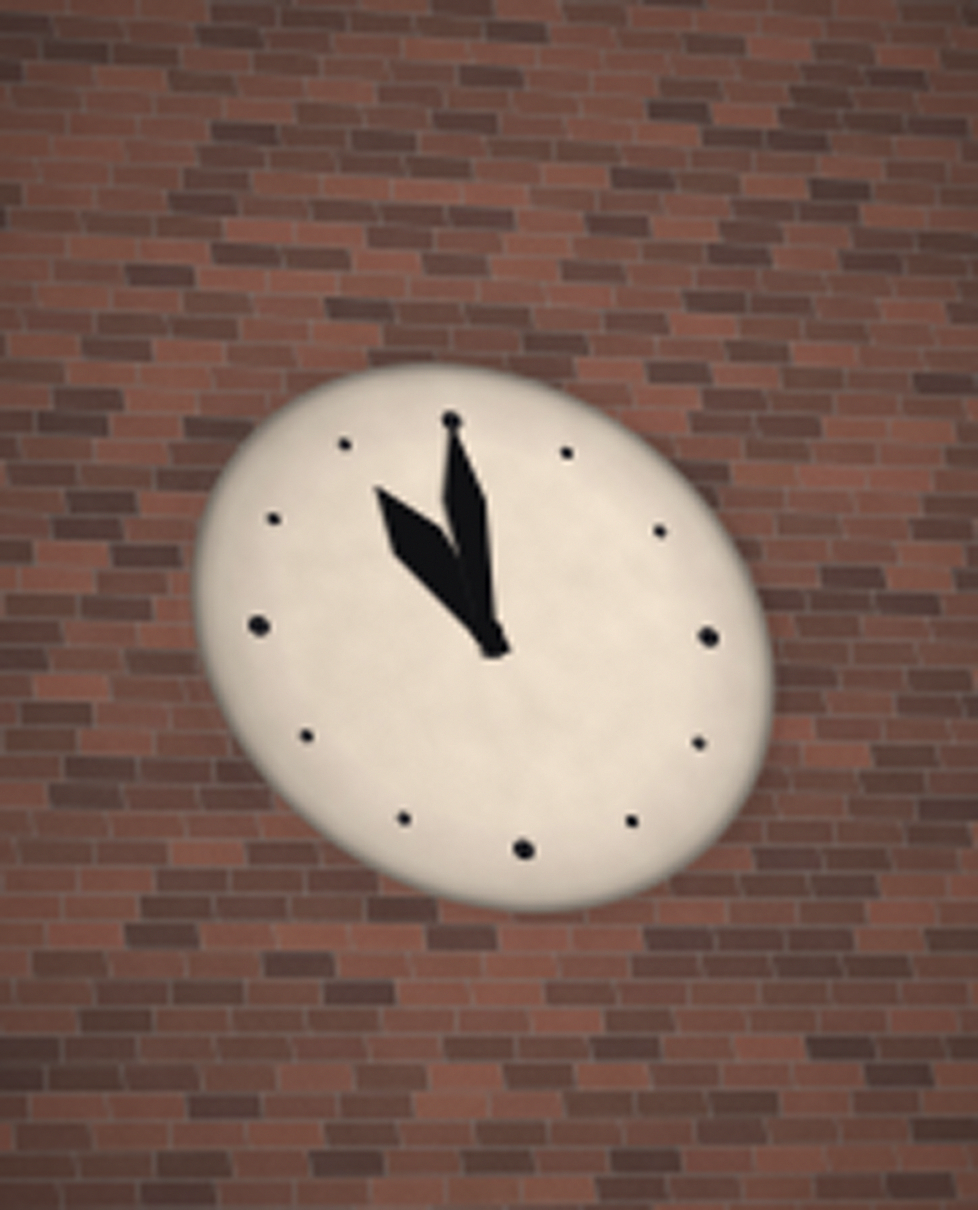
11:00
